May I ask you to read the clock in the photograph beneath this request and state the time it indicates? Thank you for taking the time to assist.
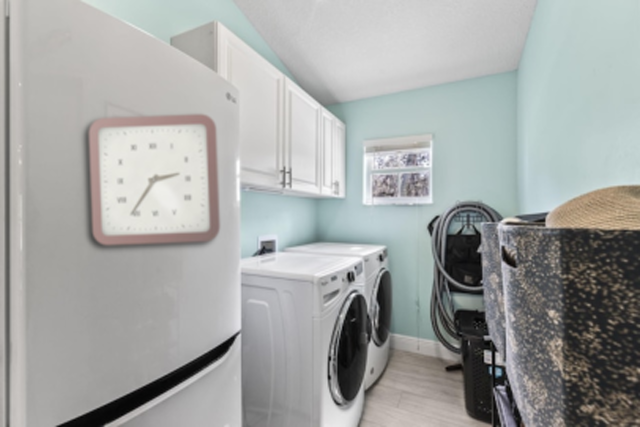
2:36
